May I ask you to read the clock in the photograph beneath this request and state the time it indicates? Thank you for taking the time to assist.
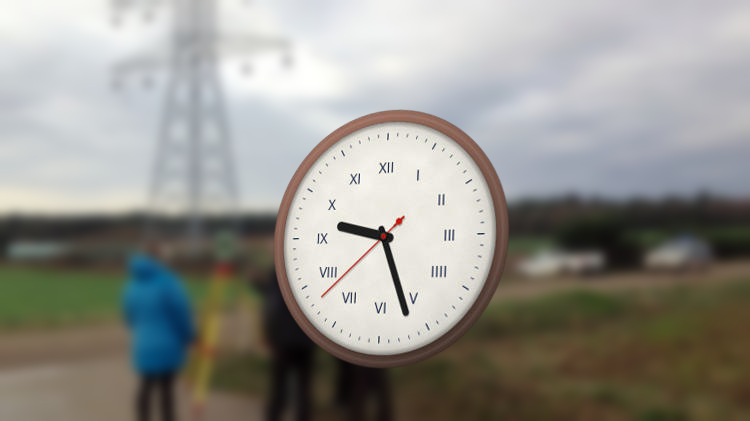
9:26:38
